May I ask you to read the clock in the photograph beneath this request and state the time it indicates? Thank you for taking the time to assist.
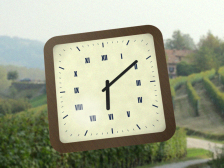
6:09
